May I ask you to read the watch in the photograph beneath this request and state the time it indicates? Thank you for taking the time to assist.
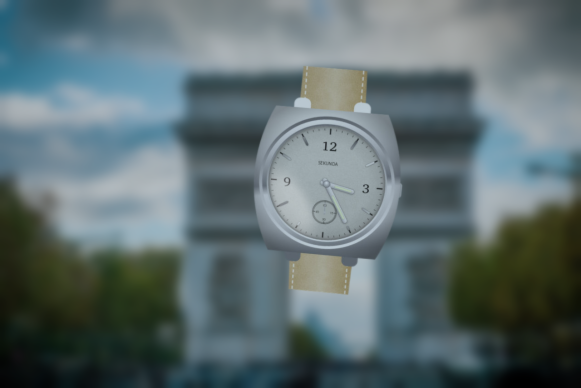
3:25
